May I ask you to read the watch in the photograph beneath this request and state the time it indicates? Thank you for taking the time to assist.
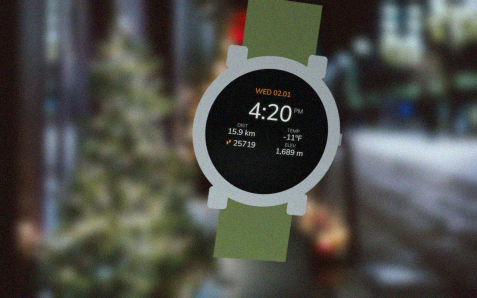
4:20
